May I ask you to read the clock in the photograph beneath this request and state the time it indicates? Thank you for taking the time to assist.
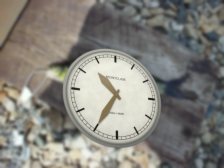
10:35
